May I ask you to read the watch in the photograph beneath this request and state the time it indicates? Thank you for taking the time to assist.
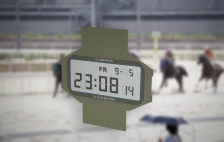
23:08:14
